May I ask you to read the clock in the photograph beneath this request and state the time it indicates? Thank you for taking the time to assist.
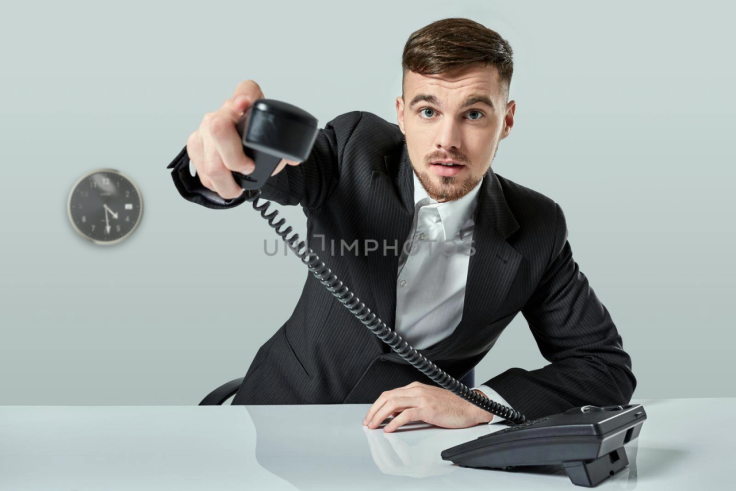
4:29
